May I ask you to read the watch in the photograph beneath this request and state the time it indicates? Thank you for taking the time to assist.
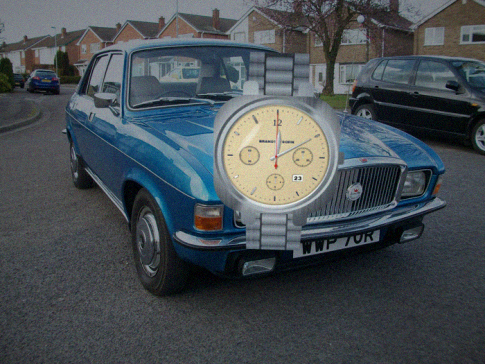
12:10
